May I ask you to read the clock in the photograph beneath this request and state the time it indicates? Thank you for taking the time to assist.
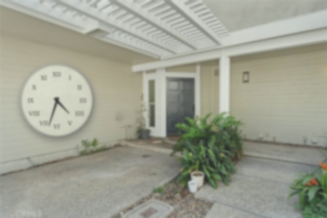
4:33
